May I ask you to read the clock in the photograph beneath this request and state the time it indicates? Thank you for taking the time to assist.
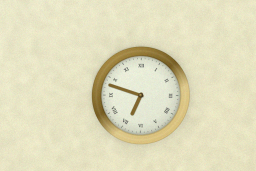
6:48
